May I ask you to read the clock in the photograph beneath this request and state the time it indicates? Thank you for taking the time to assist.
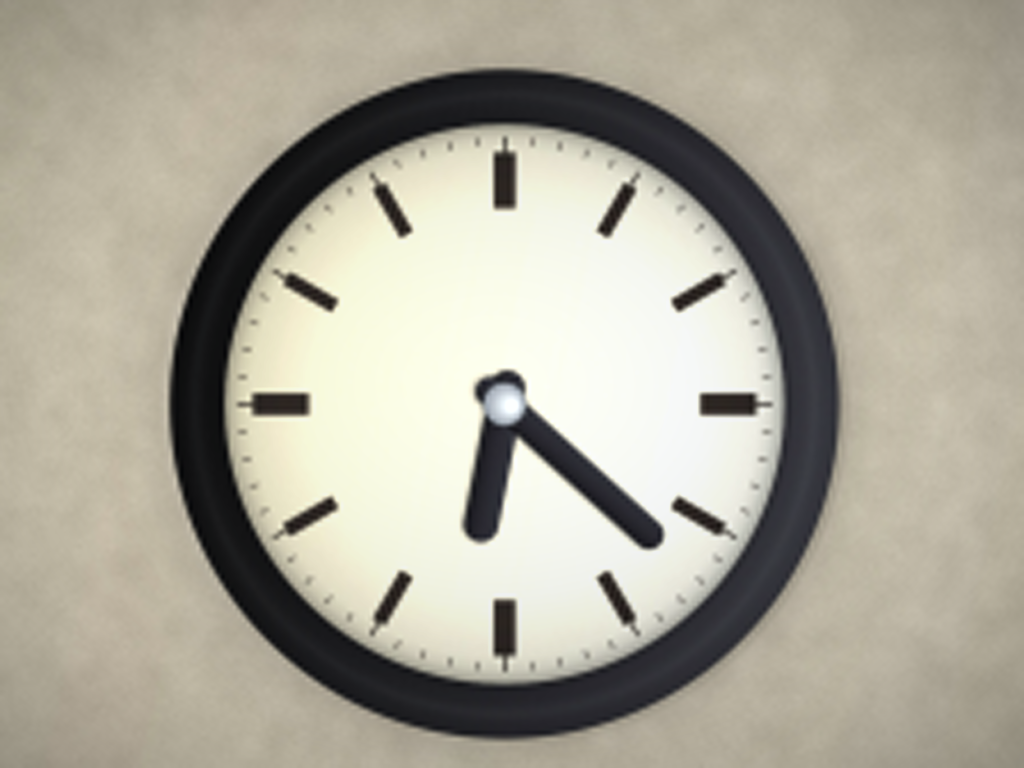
6:22
